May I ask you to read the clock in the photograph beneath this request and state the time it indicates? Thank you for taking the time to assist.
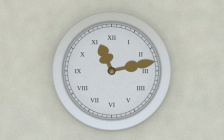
11:13
